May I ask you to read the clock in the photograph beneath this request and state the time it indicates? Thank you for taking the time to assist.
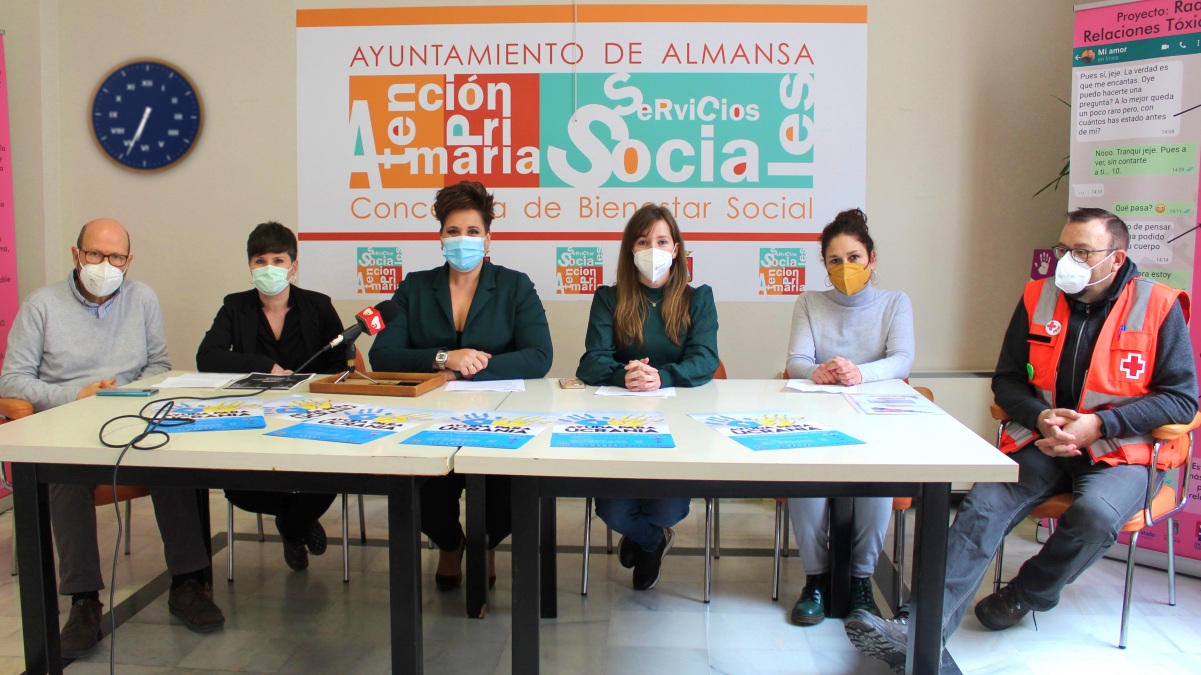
6:34
